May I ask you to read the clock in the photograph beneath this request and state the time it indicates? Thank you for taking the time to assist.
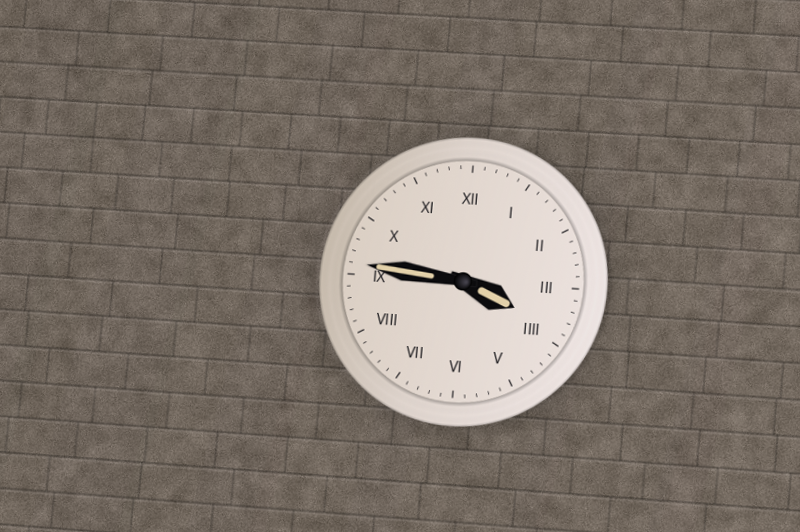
3:46
